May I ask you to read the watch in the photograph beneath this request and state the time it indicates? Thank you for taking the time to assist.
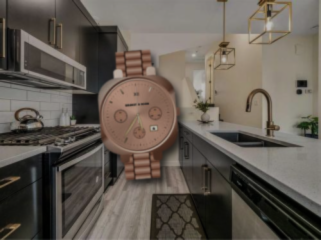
5:36
